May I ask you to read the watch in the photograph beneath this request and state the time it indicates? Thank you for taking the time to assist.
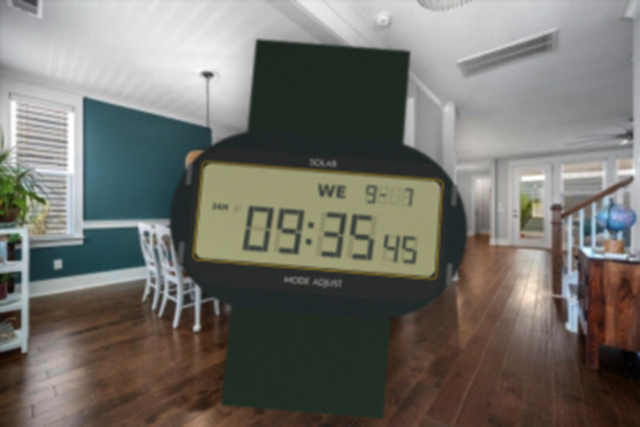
9:35:45
